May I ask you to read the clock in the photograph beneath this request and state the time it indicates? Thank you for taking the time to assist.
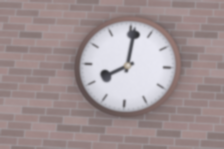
8:01
